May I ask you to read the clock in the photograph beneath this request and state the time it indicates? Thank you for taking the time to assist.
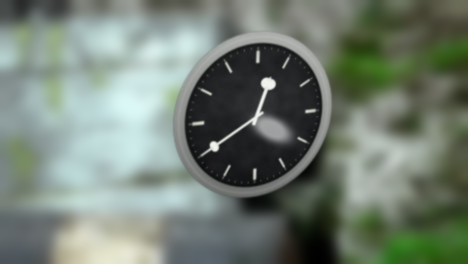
12:40
